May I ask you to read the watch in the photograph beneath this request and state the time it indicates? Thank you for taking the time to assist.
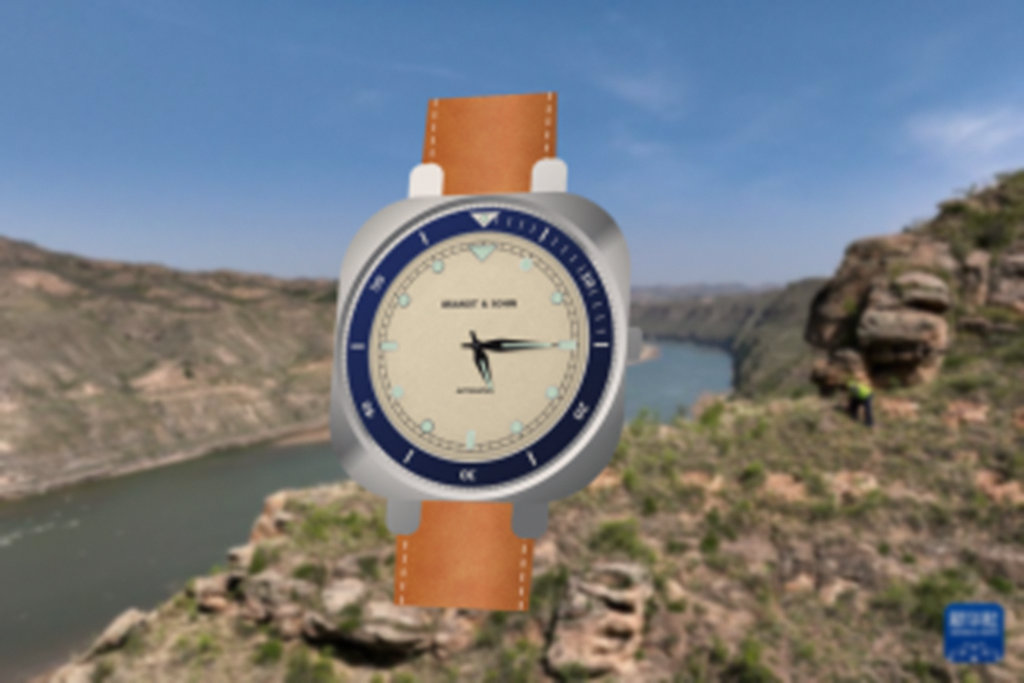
5:15
